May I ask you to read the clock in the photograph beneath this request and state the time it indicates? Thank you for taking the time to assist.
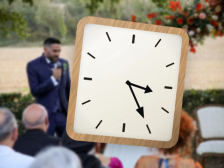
3:25
